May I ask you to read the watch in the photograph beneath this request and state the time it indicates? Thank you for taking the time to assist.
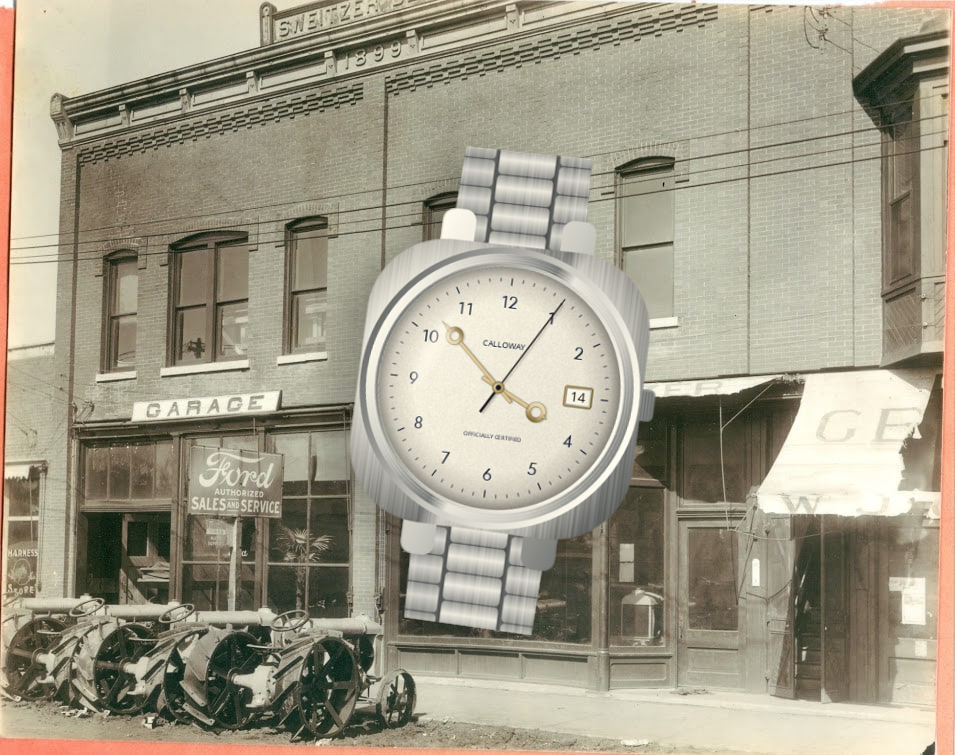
3:52:05
